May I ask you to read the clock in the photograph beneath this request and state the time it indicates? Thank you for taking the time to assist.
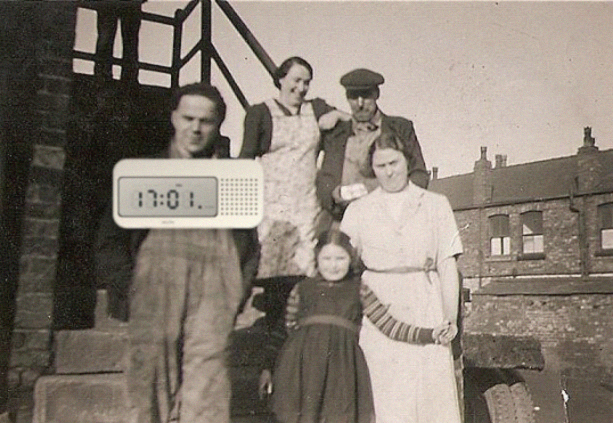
17:01
